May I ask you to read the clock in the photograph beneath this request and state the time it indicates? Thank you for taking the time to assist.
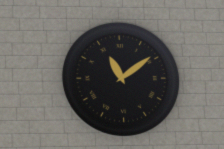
11:09
